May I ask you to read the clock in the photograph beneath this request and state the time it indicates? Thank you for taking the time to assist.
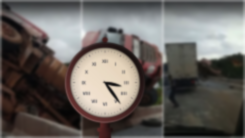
3:24
